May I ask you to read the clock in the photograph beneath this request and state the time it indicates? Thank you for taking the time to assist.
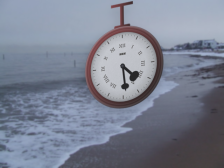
4:29
